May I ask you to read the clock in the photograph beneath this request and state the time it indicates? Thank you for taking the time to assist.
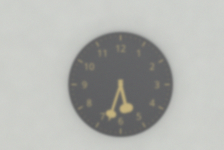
5:33
